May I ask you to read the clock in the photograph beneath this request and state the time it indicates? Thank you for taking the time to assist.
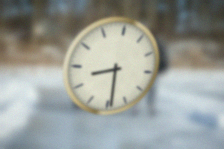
8:29
